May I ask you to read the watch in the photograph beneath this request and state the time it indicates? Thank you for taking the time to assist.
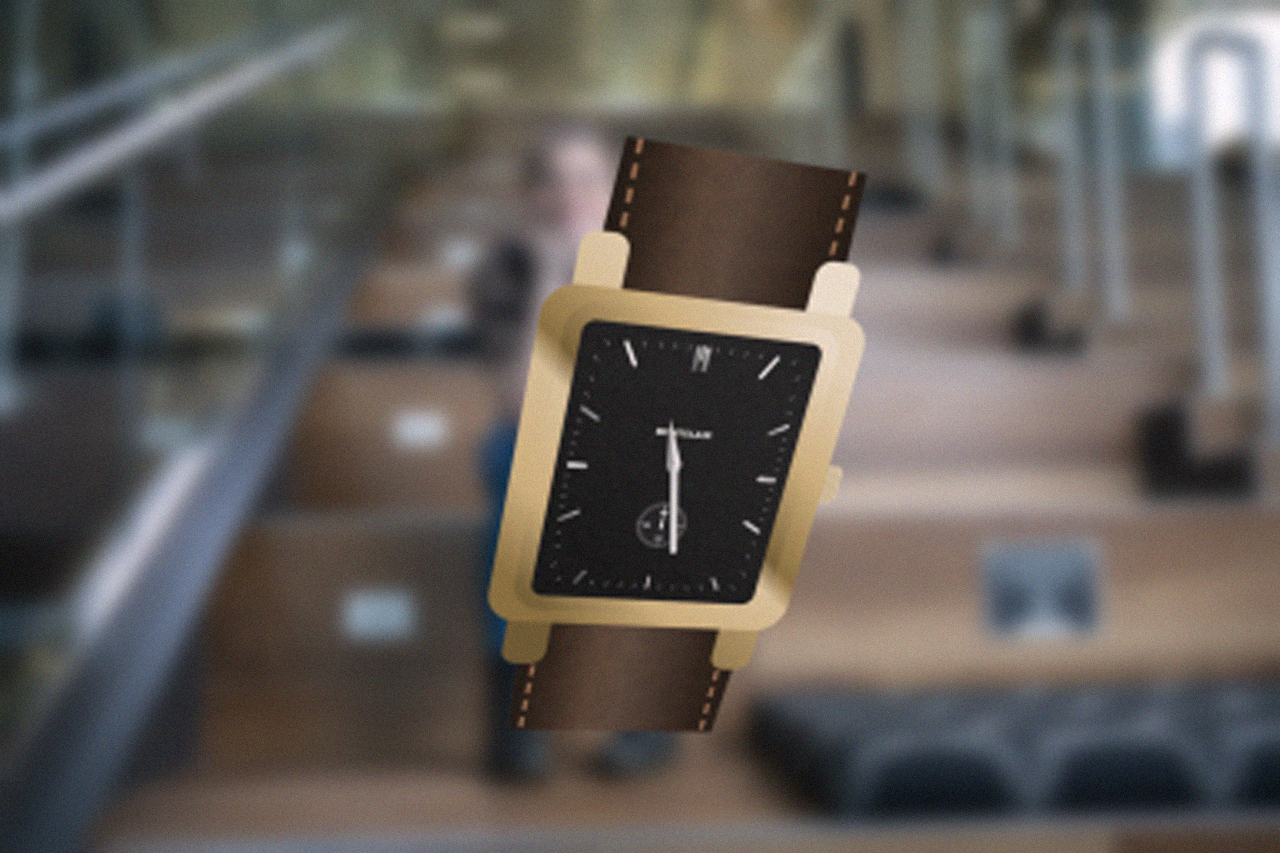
11:28
